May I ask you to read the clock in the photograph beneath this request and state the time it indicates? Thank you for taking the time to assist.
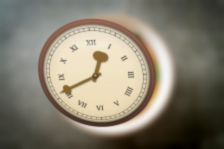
12:41
